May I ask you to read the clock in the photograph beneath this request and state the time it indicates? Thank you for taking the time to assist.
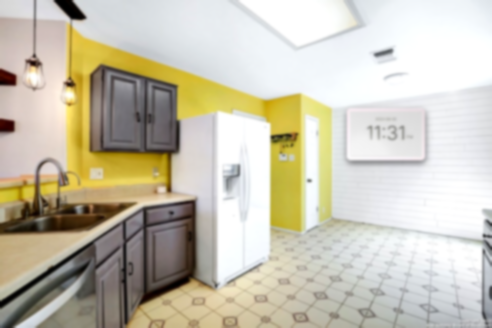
11:31
